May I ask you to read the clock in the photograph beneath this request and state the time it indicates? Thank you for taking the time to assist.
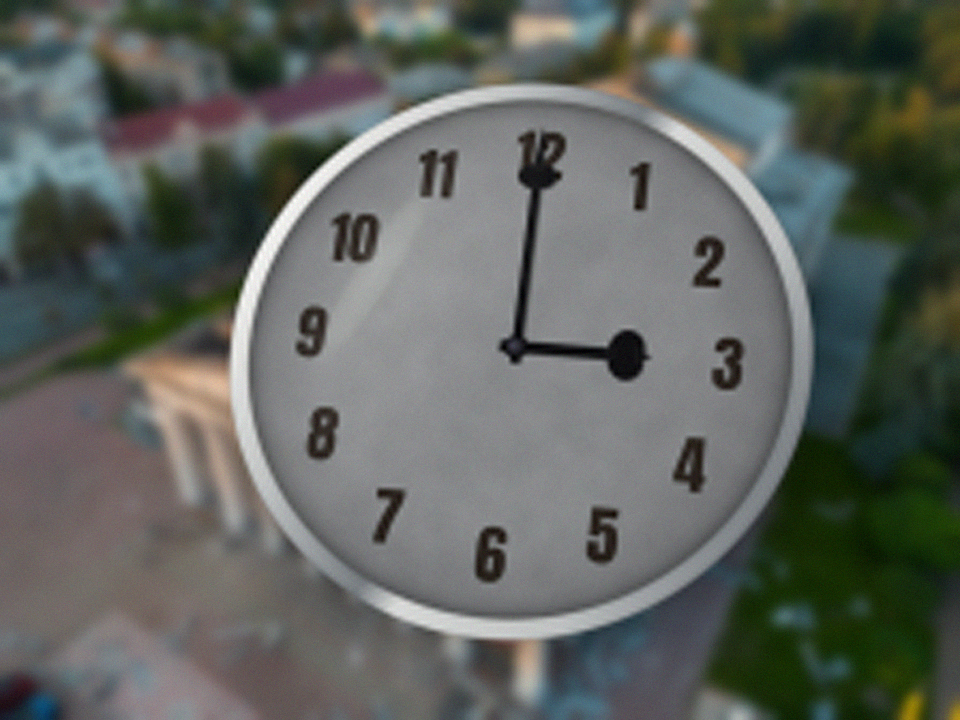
3:00
